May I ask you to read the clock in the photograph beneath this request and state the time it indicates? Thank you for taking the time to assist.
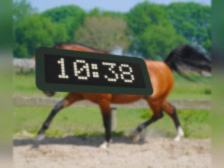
10:38
